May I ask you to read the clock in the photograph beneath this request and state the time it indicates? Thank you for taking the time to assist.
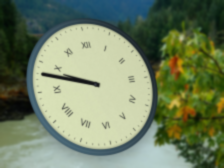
9:48
